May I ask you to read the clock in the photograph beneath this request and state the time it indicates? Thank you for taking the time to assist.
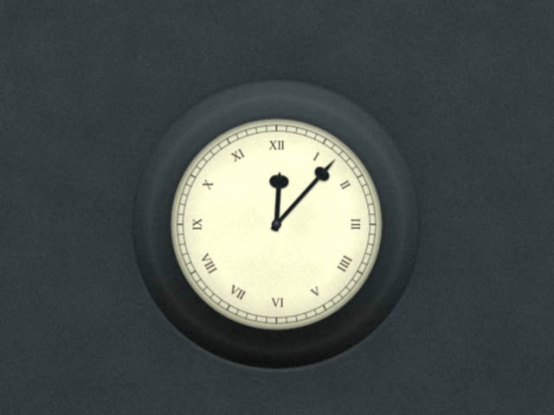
12:07
